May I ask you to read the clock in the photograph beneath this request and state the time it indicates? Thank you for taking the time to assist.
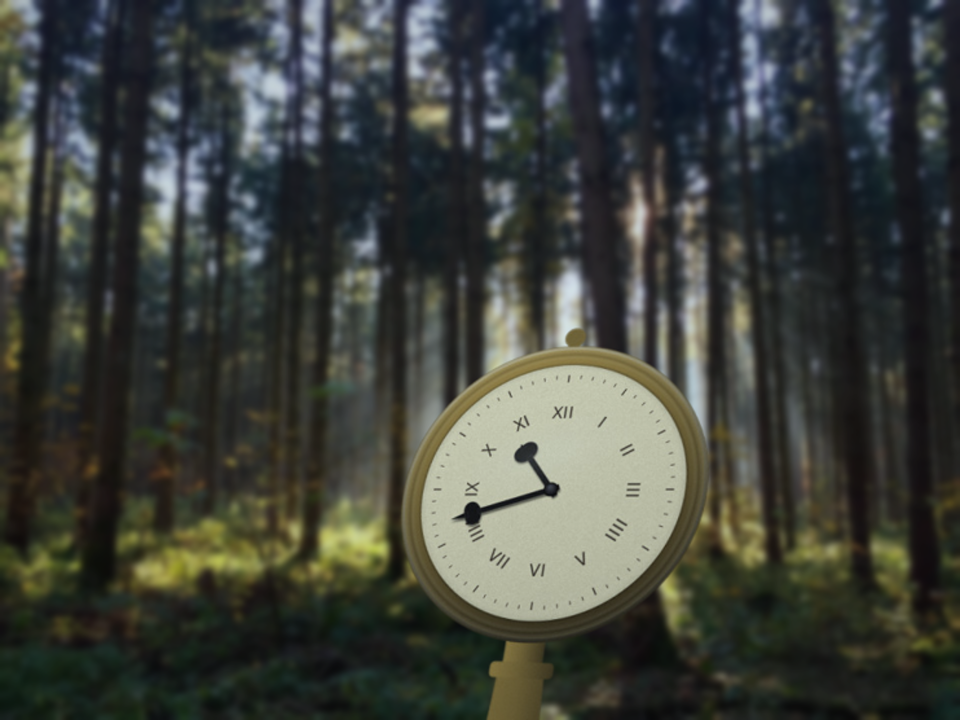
10:42
